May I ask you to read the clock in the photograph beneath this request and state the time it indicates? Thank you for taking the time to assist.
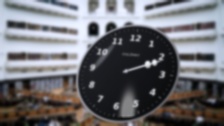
2:11
